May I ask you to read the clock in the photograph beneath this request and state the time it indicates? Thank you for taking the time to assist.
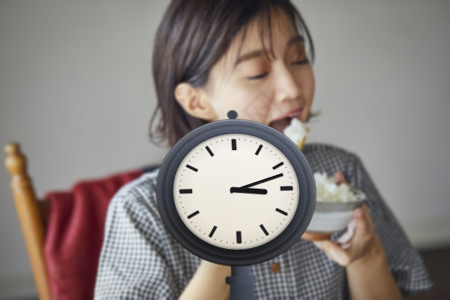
3:12
